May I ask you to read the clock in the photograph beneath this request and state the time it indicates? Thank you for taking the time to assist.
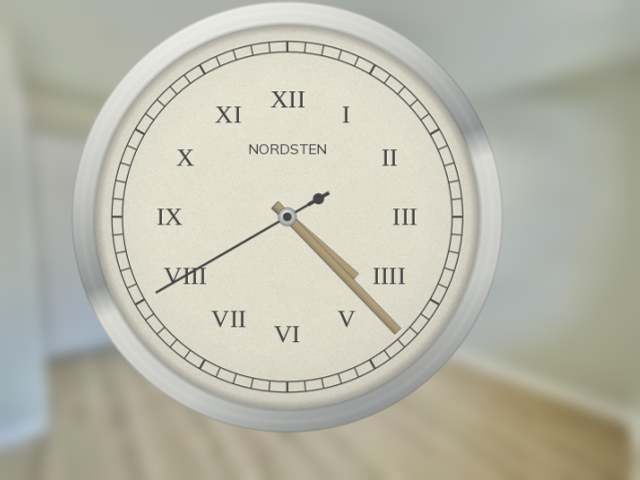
4:22:40
